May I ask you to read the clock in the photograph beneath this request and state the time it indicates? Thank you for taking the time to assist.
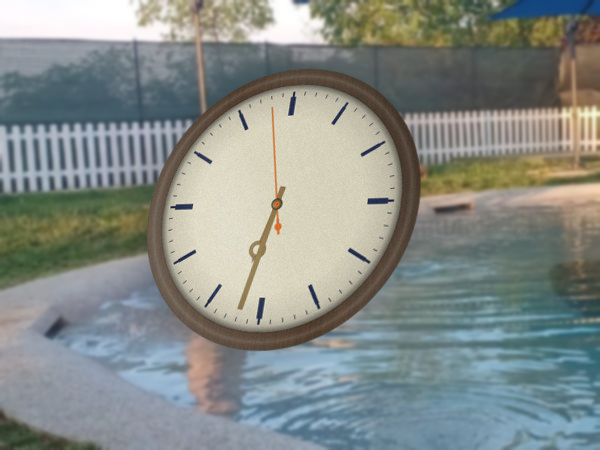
6:31:58
